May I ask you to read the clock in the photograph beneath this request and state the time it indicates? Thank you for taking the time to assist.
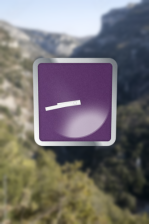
8:43
